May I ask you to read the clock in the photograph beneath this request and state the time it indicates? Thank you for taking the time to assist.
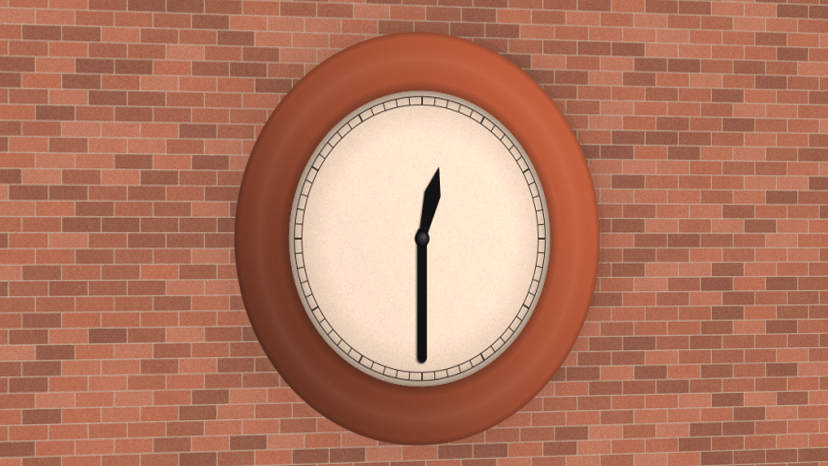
12:30
